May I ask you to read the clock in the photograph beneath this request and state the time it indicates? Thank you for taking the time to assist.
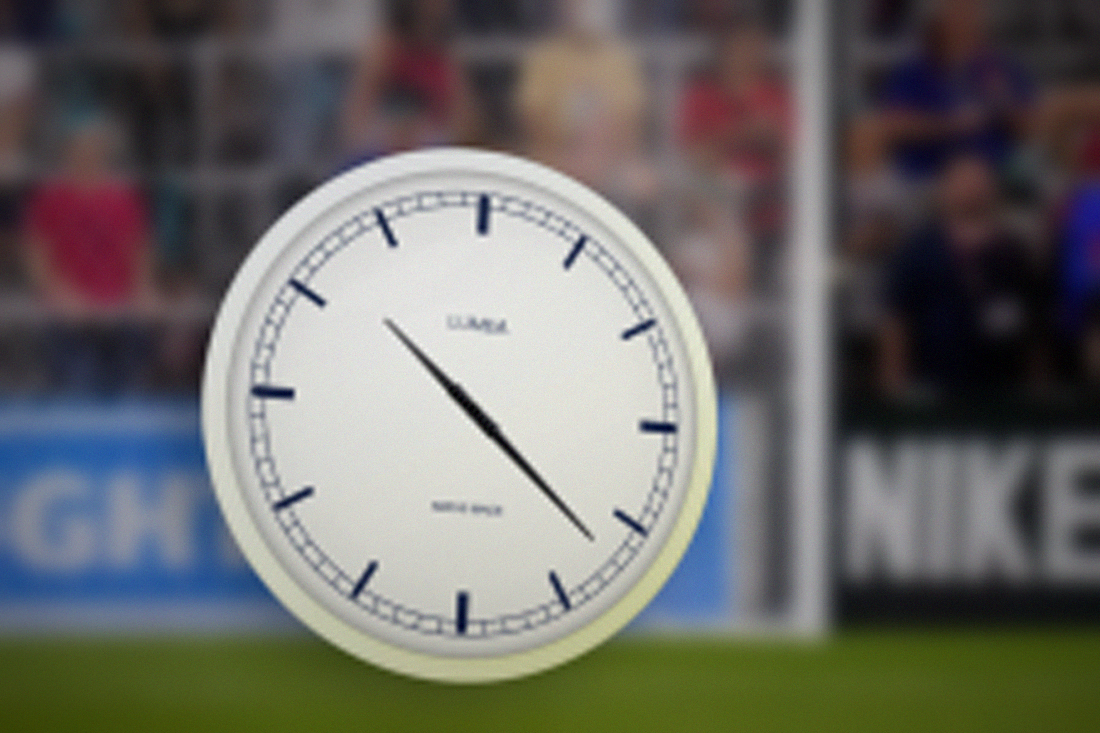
10:22
